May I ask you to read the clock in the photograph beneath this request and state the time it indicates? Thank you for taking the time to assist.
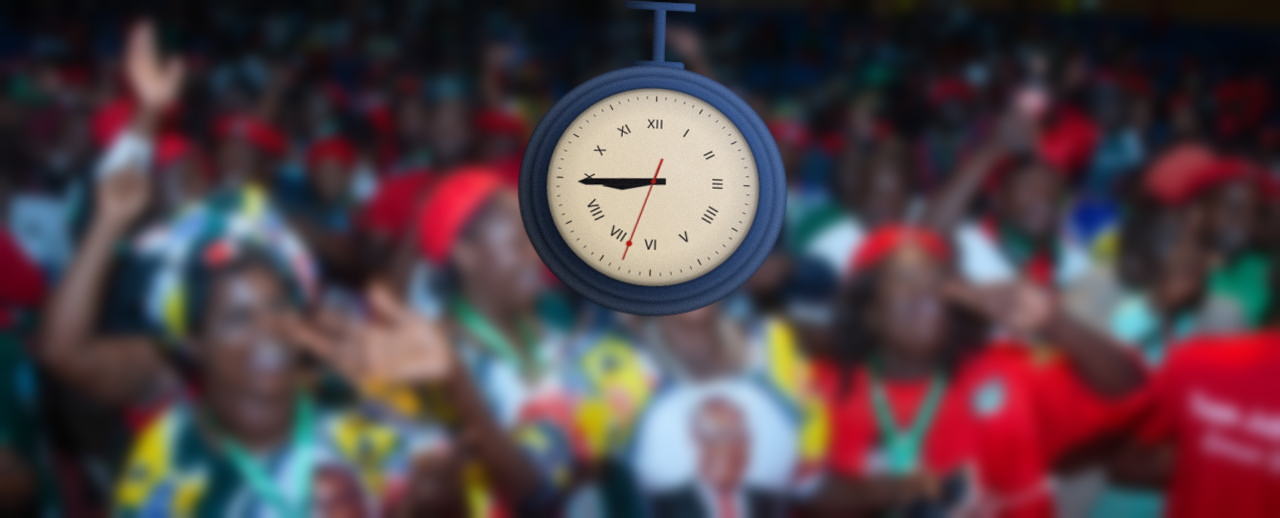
8:44:33
